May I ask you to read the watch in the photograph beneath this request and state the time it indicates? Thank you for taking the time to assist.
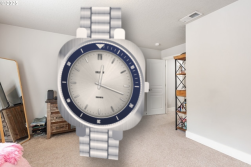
12:18
